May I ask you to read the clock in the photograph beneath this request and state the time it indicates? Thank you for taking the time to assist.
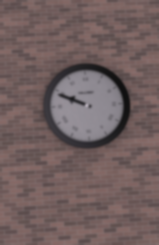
9:49
